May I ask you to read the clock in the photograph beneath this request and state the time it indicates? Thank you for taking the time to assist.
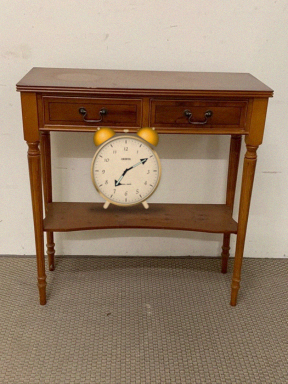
7:10
